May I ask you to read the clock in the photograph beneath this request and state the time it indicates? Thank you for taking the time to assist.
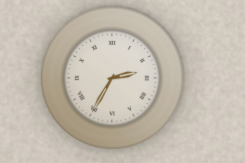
2:35
